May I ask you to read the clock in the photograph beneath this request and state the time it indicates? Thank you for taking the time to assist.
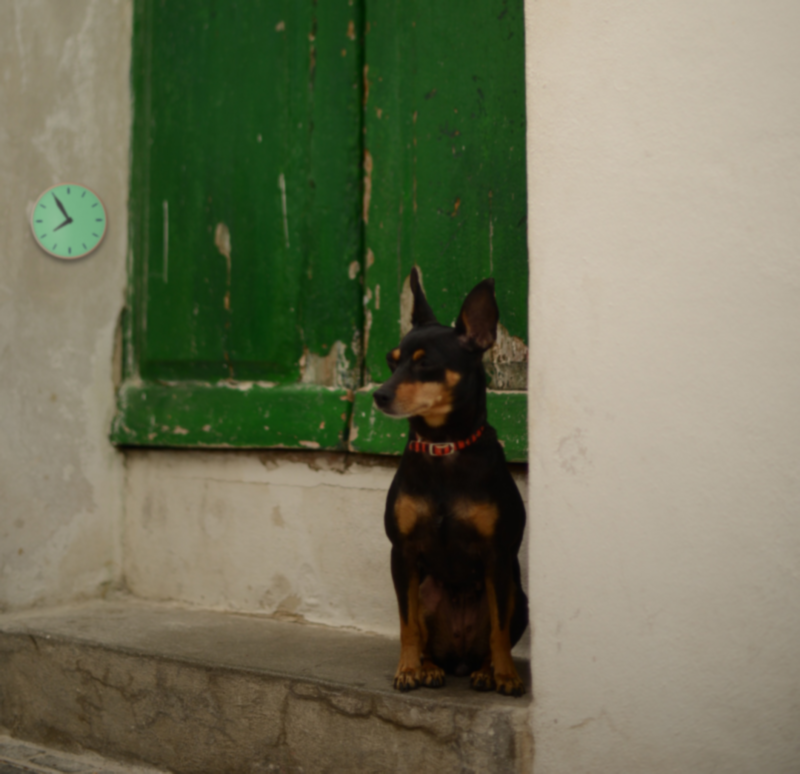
7:55
